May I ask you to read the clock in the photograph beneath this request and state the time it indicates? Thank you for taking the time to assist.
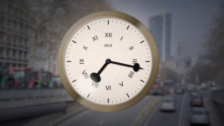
7:17
